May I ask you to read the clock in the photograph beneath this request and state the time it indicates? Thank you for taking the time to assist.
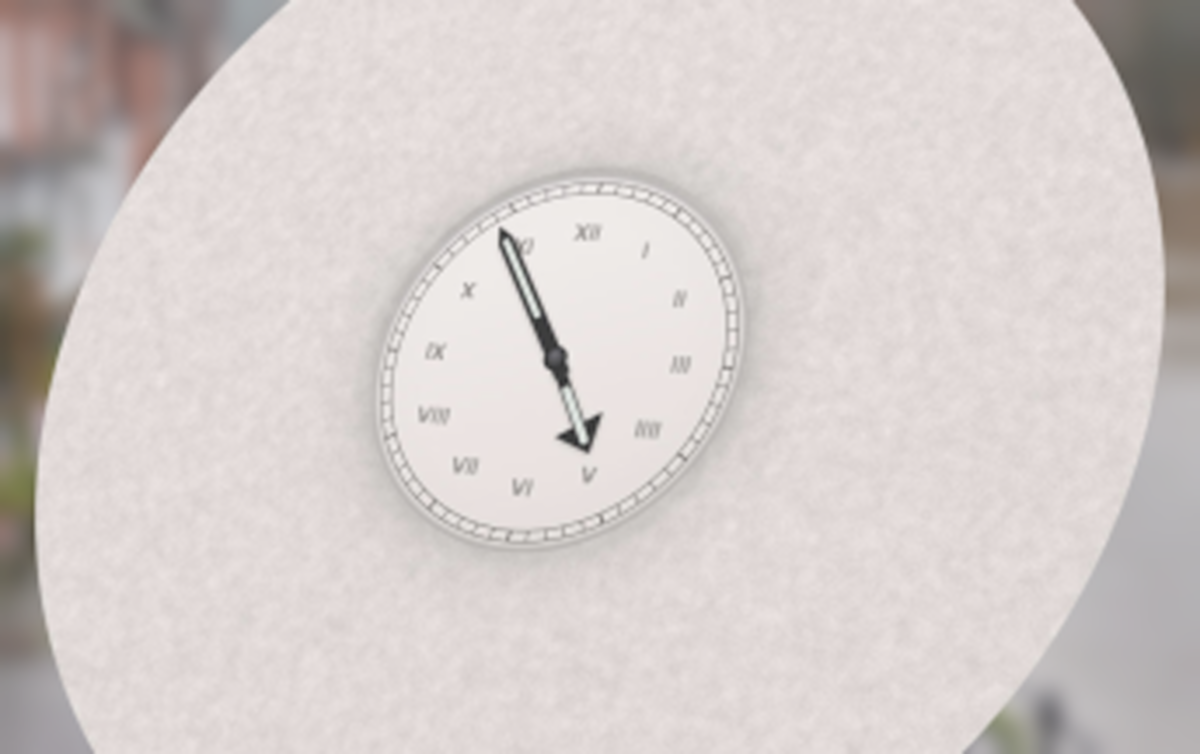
4:54
